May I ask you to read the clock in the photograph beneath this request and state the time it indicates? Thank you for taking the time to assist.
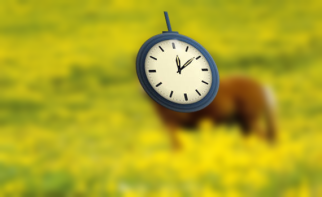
12:09
